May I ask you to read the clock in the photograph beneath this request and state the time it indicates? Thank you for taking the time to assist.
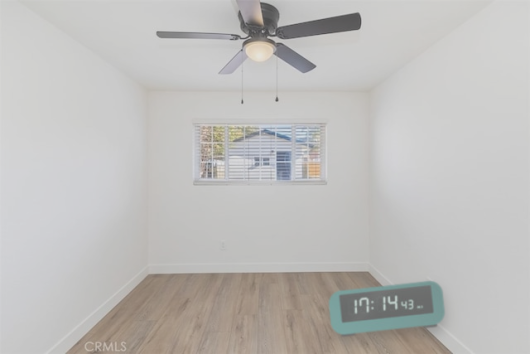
17:14:43
